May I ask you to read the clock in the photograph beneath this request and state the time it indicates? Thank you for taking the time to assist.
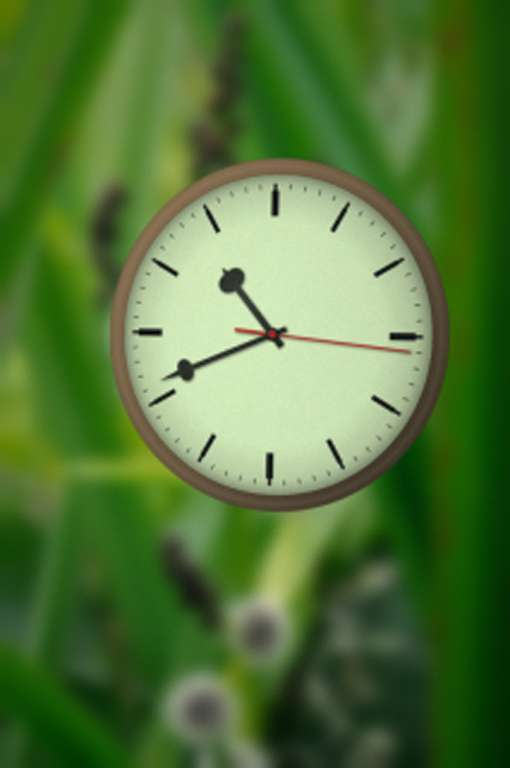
10:41:16
